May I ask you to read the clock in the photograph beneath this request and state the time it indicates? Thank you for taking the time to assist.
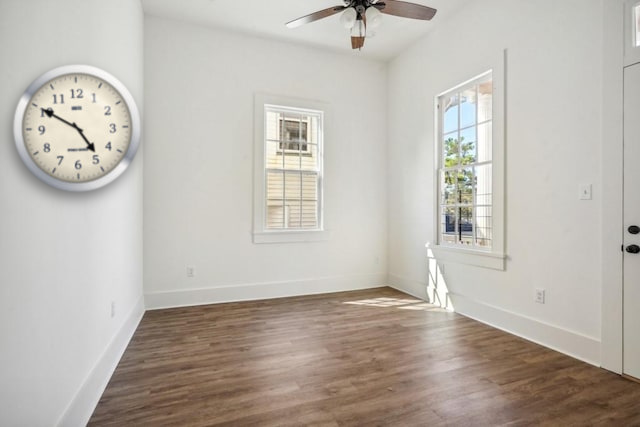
4:50
